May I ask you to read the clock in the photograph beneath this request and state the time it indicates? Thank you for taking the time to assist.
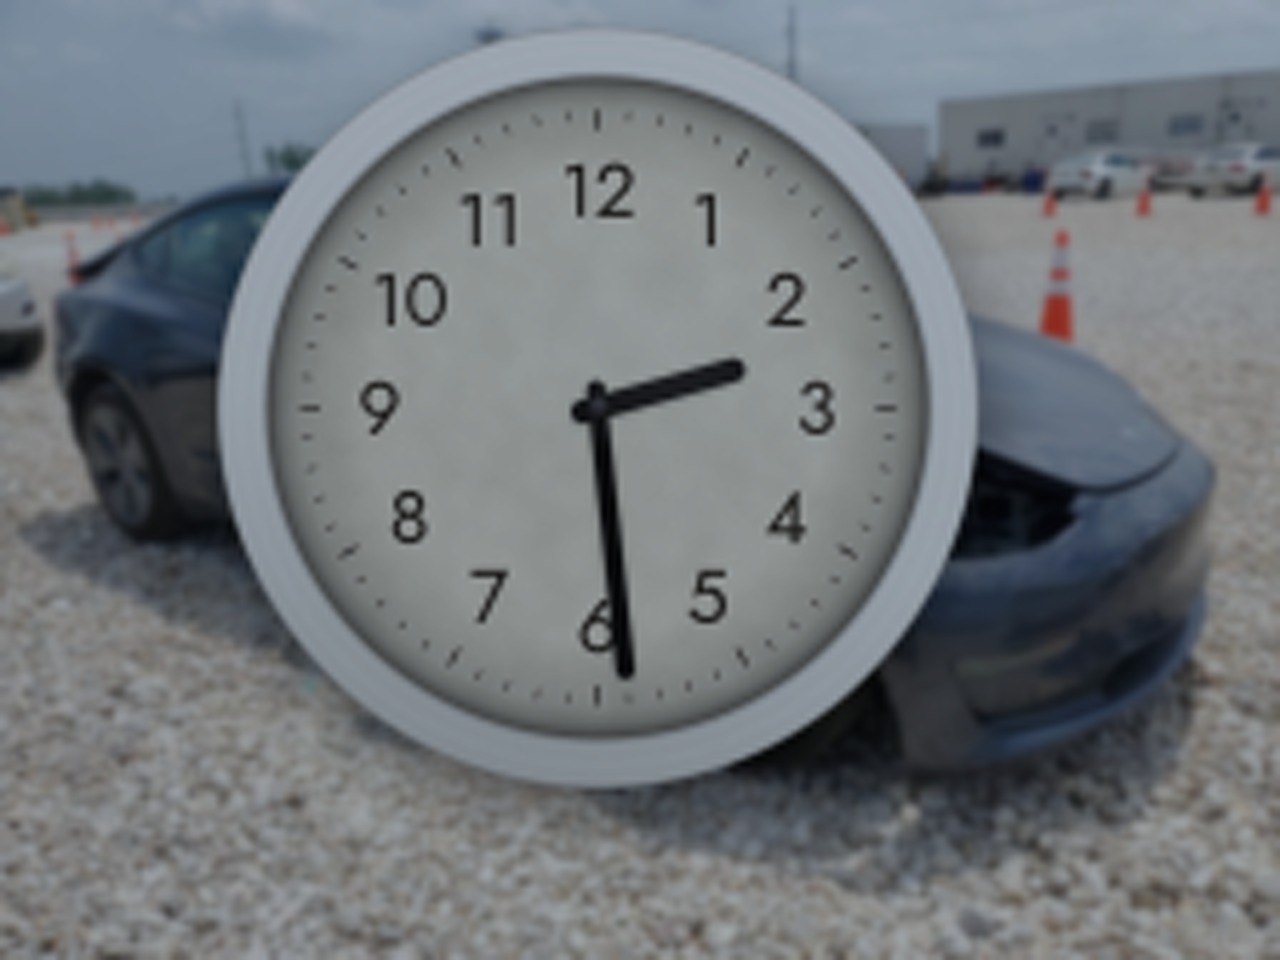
2:29
